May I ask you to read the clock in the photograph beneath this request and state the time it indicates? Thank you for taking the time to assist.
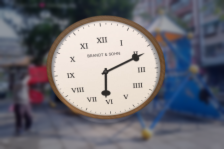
6:11
